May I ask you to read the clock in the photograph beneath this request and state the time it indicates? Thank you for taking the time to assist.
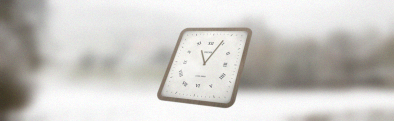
11:04
